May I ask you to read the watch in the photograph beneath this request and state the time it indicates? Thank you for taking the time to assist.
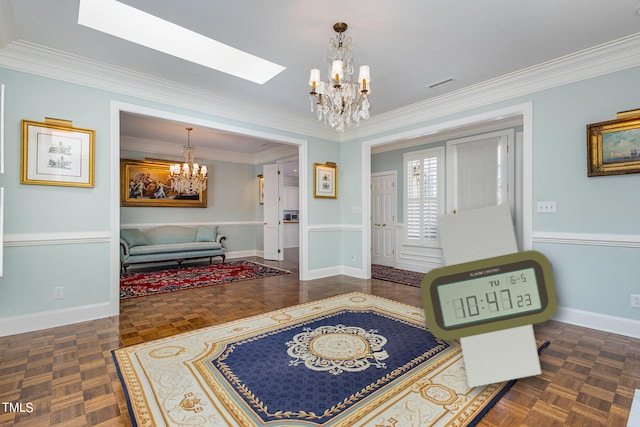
10:47:23
